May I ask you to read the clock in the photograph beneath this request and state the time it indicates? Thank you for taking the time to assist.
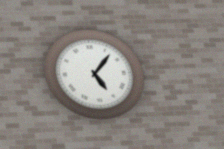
5:07
